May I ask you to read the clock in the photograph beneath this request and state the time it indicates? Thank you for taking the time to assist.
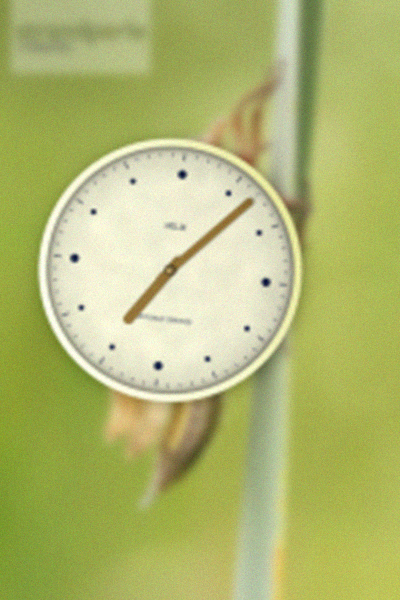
7:07
